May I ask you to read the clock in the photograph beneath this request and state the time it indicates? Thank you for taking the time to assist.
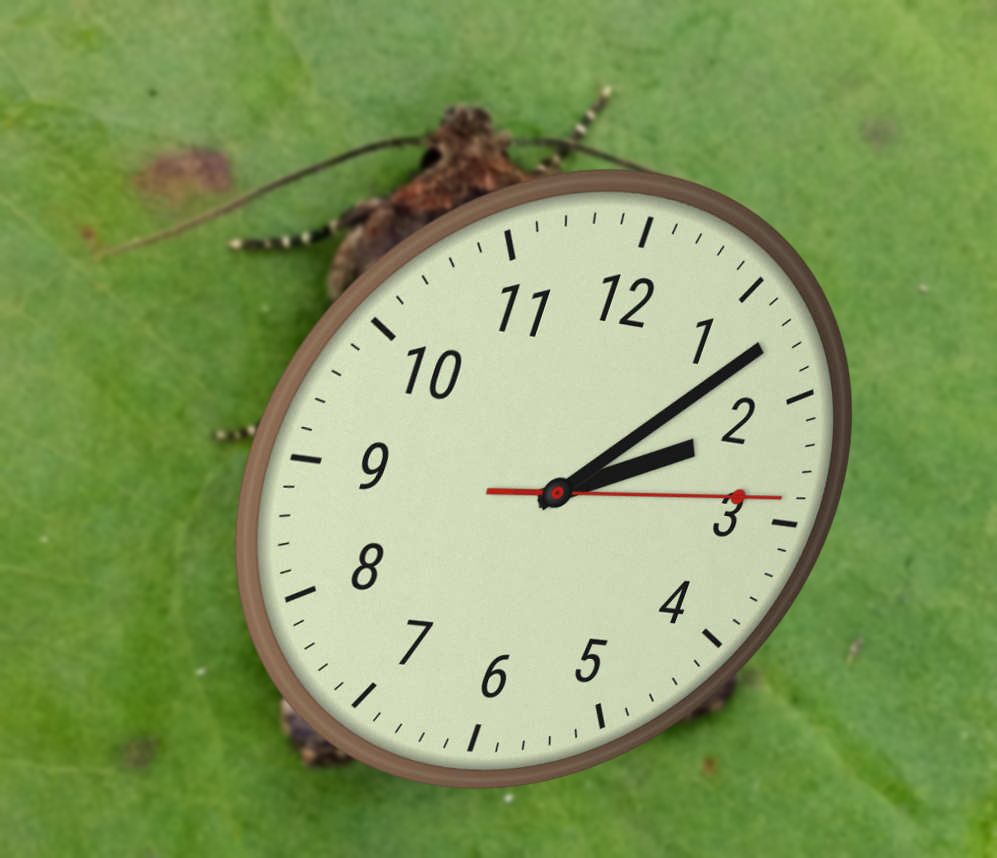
2:07:14
